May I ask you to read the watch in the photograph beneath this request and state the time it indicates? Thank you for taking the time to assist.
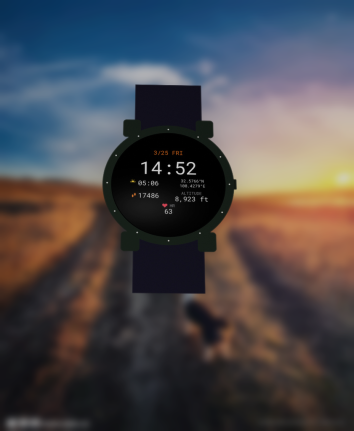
14:52
